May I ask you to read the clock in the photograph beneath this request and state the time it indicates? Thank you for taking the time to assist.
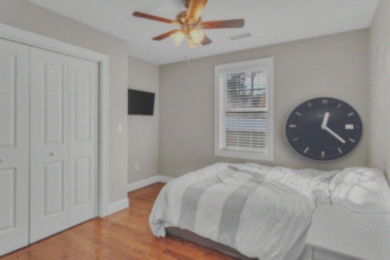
12:22
